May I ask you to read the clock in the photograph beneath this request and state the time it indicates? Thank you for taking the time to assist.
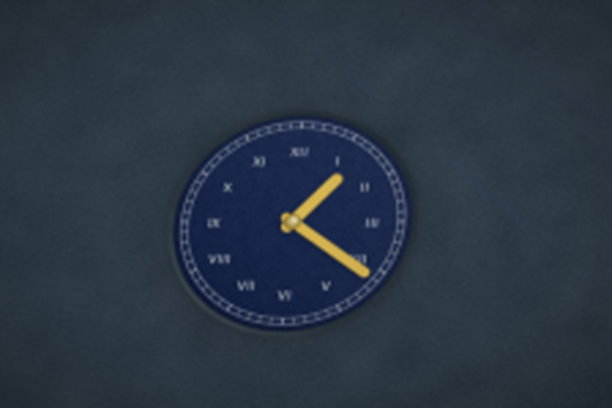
1:21
